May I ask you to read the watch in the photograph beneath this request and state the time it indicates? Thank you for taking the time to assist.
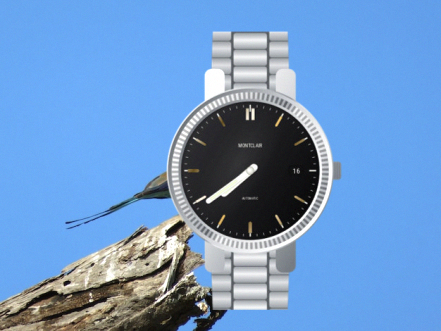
7:39
